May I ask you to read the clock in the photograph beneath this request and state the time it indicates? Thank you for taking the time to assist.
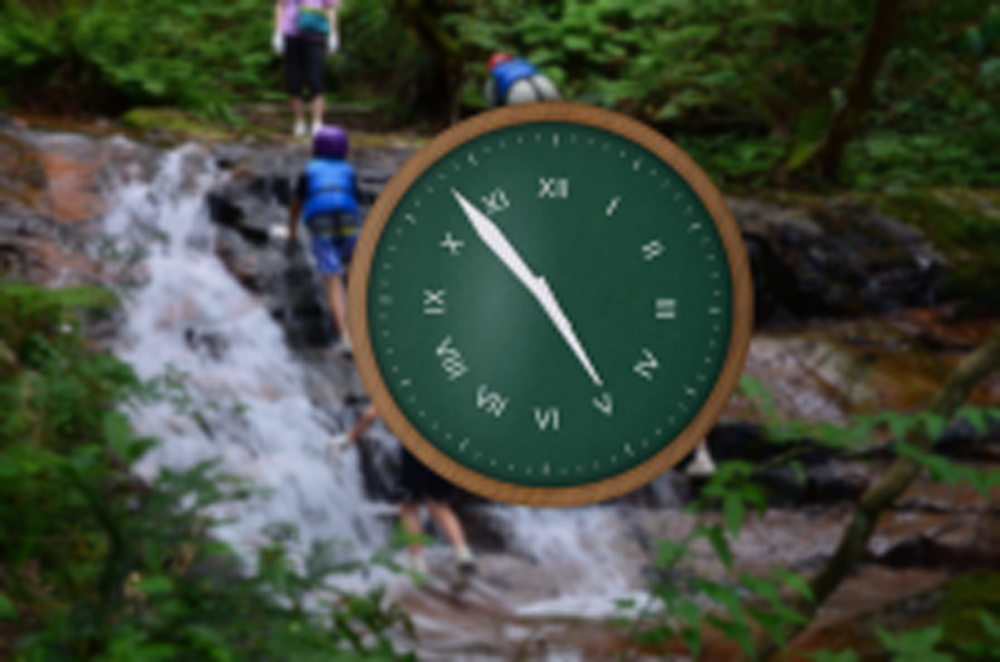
4:53
